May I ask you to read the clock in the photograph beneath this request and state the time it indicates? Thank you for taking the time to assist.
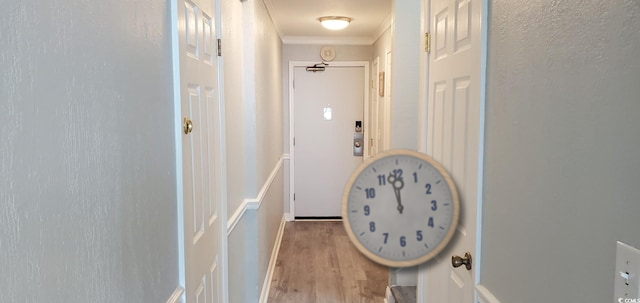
11:58
